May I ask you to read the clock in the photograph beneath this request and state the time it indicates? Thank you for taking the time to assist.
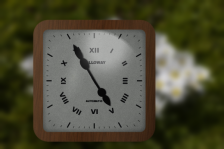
4:55
